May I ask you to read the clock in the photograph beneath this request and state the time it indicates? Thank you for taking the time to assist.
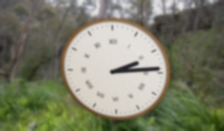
2:14
